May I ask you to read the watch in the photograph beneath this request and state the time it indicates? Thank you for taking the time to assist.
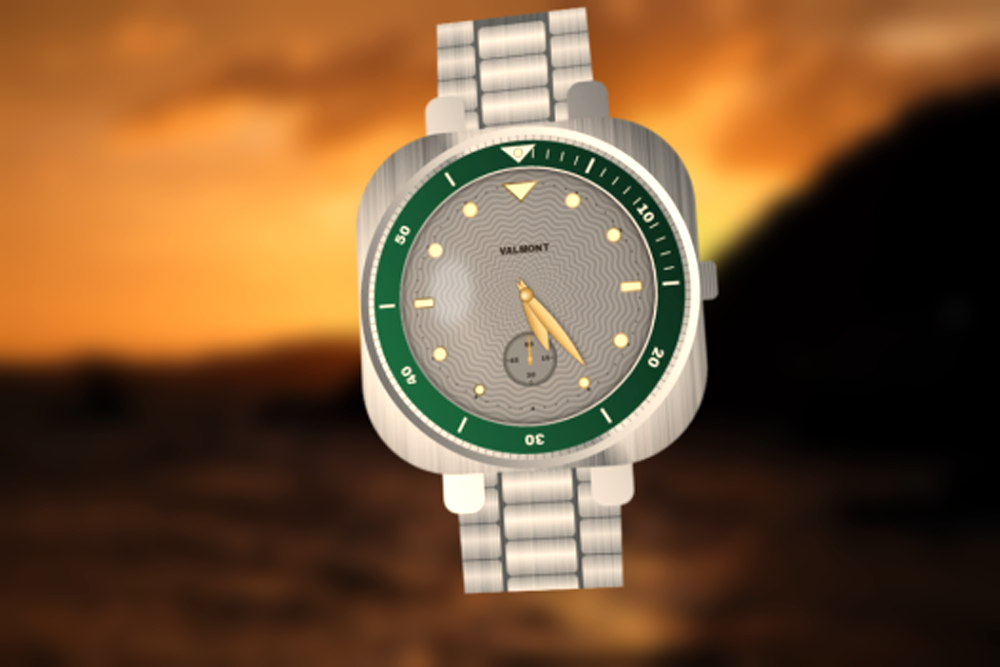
5:24
